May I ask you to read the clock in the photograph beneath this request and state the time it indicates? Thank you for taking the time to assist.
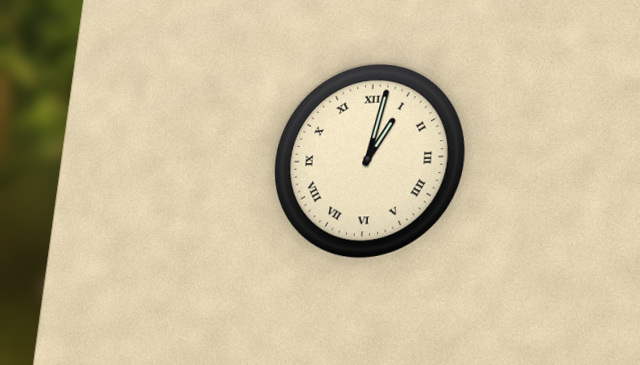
1:02
